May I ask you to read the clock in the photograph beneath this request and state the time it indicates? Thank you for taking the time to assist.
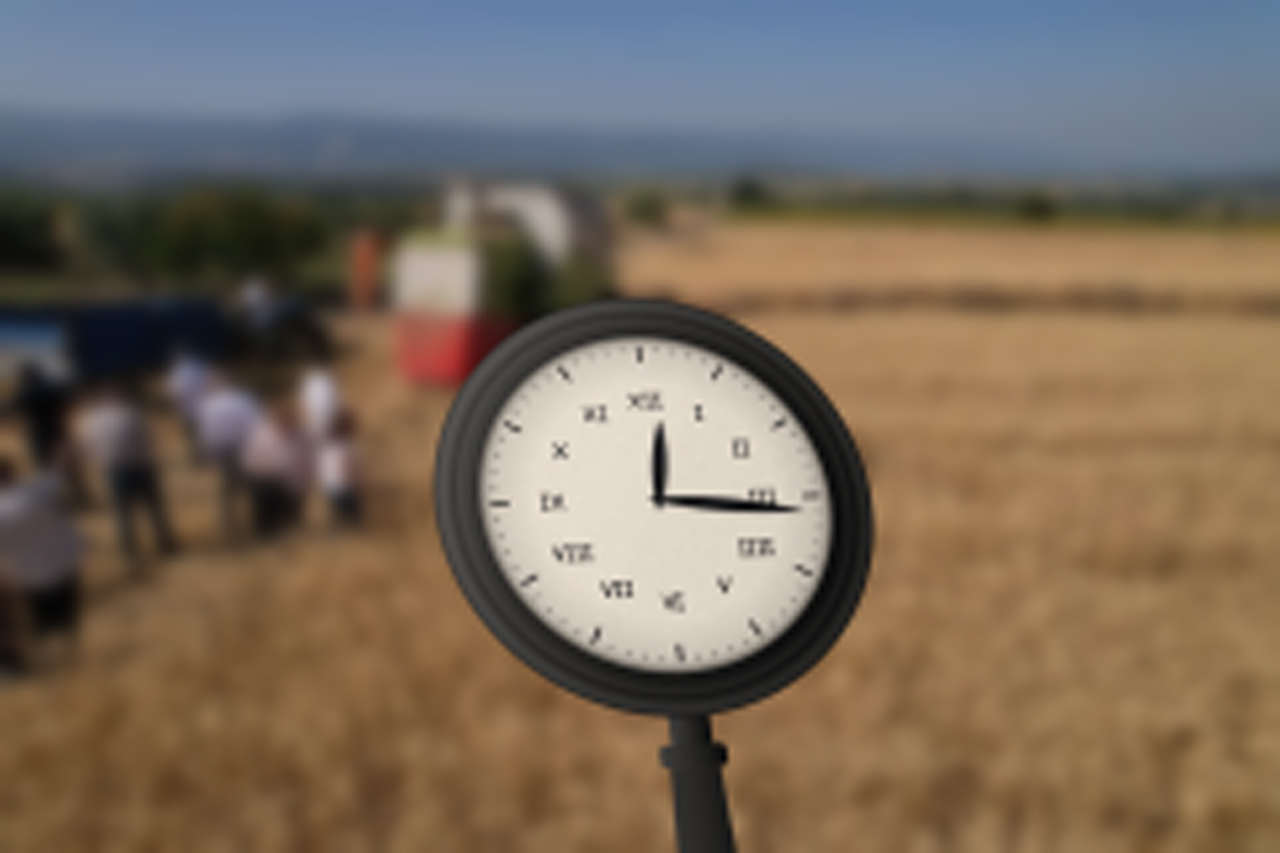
12:16
